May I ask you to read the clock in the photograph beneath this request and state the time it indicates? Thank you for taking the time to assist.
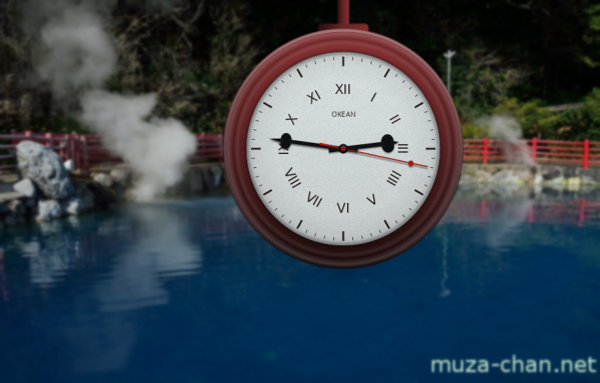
2:46:17
